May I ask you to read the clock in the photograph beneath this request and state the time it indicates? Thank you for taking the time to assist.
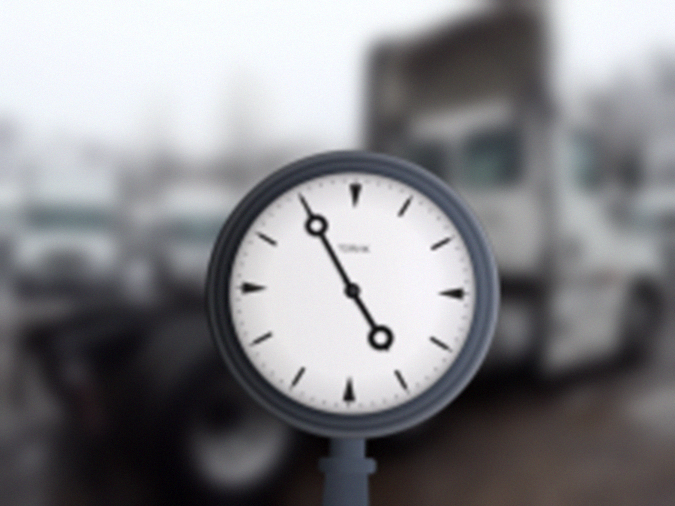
4:55
